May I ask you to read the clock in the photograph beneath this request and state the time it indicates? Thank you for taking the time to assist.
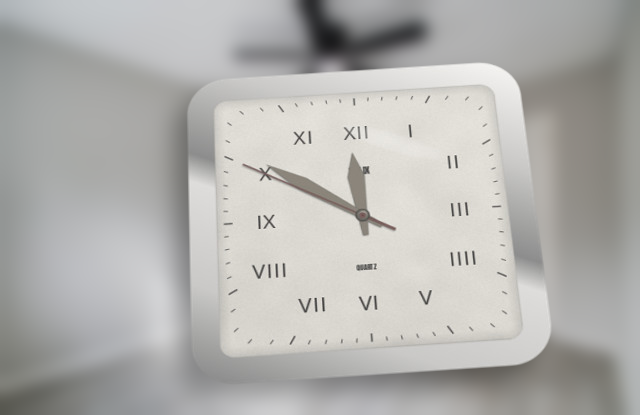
11:50:50
